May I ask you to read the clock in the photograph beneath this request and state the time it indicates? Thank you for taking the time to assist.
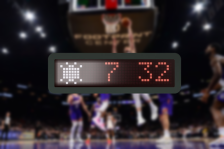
7:32
